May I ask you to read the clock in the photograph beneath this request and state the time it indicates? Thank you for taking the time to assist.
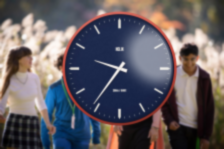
9:36
